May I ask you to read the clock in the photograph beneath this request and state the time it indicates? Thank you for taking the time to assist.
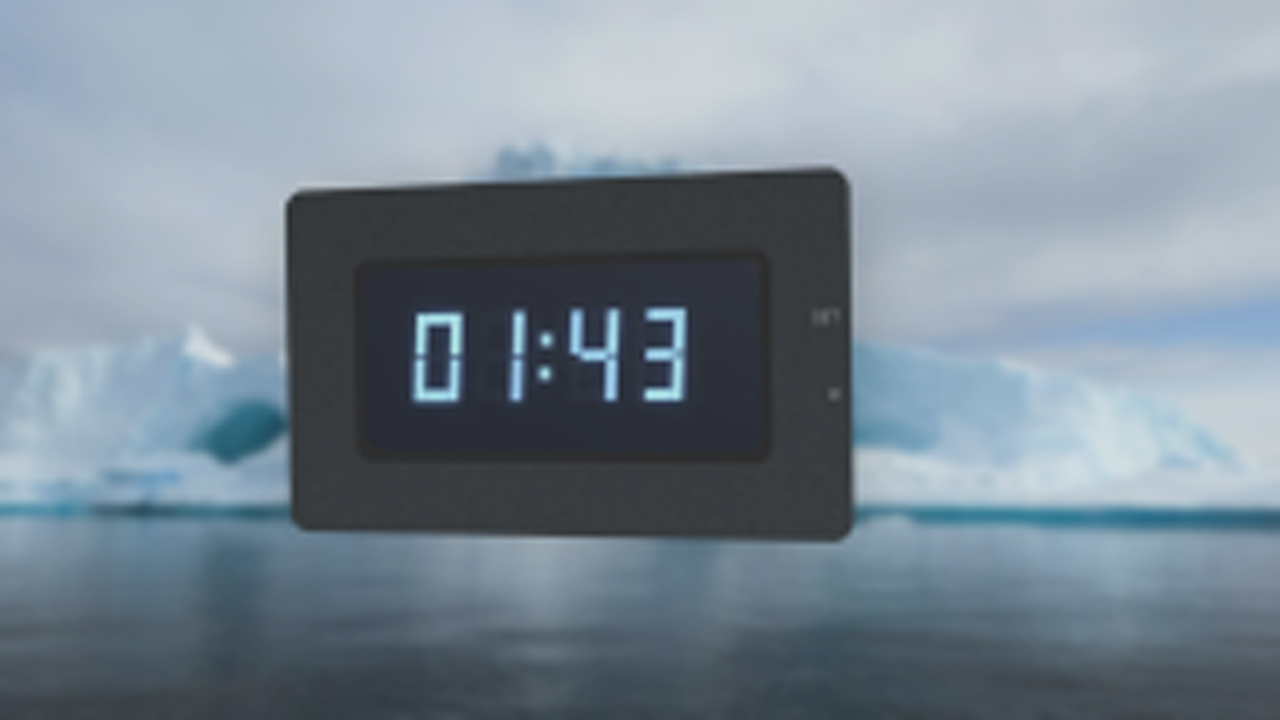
1:43
